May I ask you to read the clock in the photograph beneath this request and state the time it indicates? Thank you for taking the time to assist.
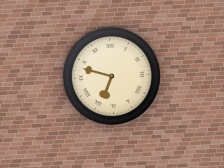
6:48
